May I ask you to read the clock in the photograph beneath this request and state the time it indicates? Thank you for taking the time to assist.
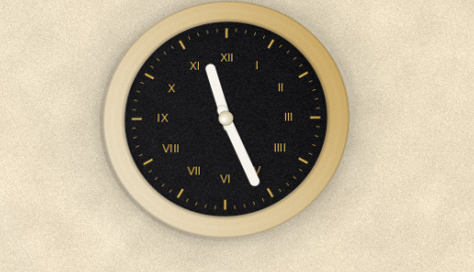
11:26
